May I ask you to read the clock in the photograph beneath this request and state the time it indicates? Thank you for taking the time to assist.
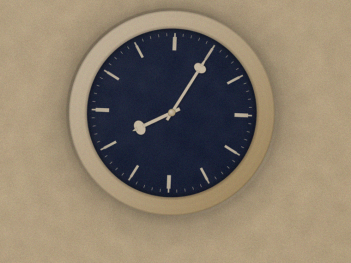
8:05
